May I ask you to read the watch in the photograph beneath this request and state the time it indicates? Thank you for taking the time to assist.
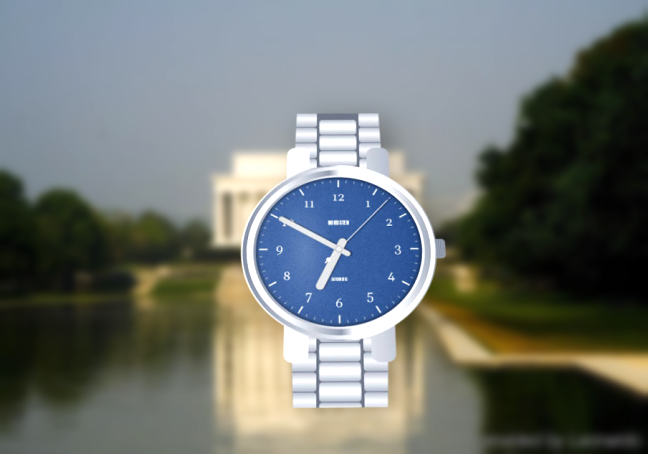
6:50:07
